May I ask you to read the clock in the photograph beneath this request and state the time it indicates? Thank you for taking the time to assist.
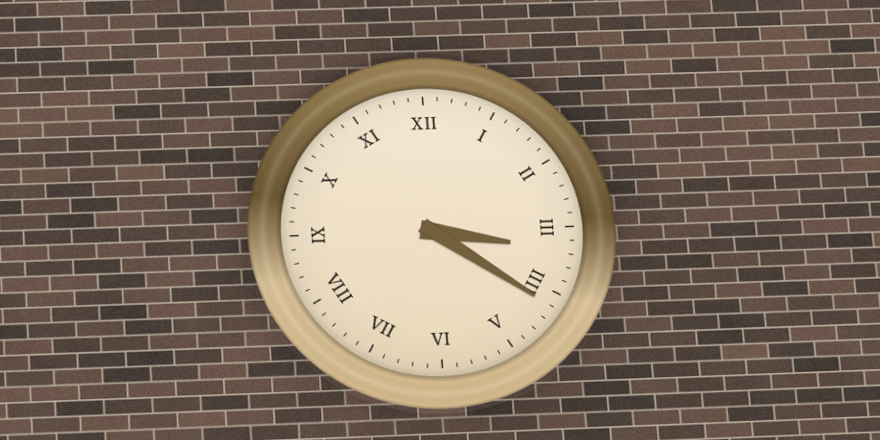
3:21
